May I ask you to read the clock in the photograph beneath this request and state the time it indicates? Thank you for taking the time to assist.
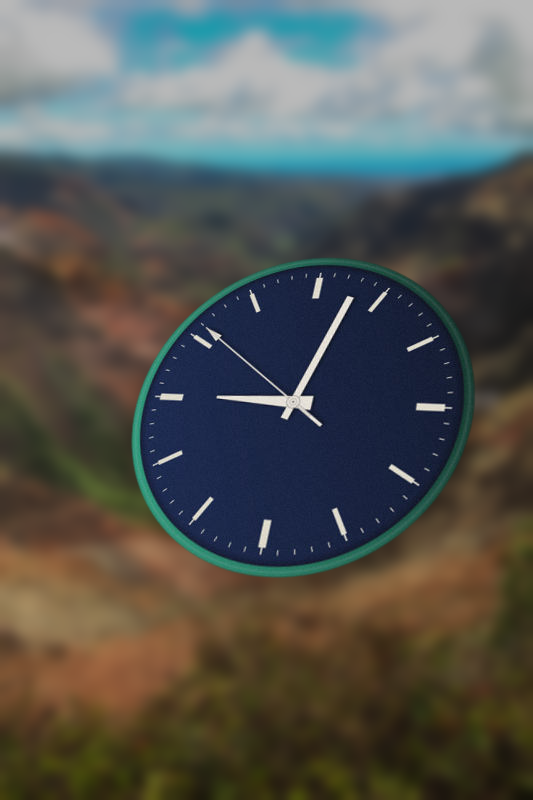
9:02:51
